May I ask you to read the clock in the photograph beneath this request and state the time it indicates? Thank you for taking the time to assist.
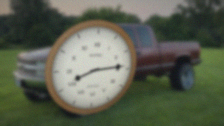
8:14
